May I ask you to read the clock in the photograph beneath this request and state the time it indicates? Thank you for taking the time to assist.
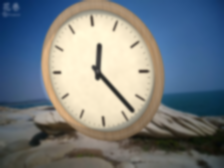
12:23
